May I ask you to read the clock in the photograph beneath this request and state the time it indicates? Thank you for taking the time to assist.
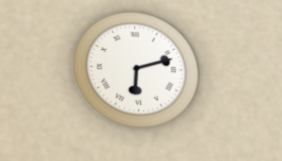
6:12
